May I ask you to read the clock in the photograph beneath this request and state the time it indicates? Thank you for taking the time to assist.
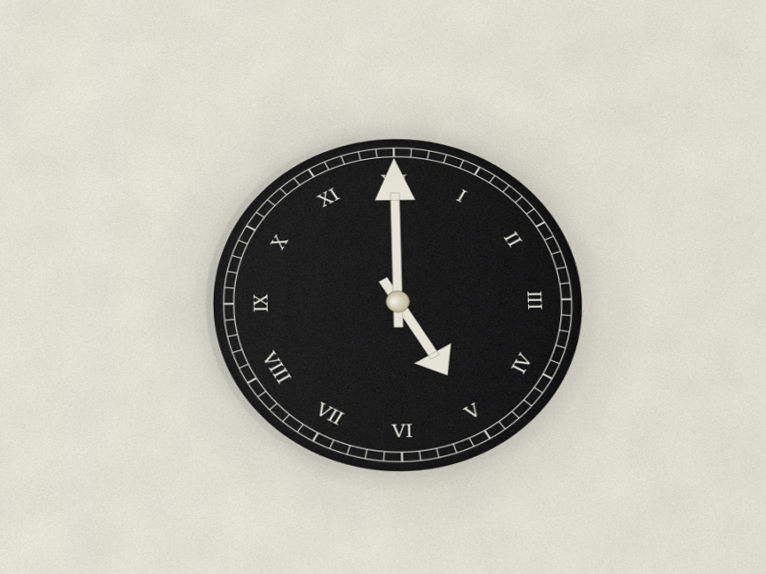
5:00
